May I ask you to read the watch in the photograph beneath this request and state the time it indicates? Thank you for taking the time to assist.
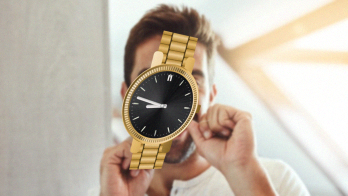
8:47
